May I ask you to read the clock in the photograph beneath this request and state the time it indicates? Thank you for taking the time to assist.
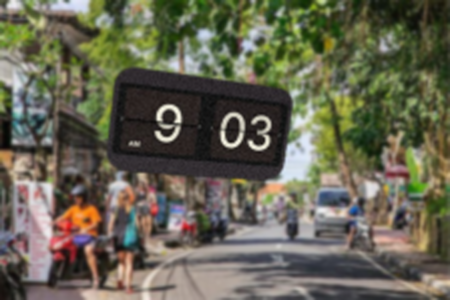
9:03
